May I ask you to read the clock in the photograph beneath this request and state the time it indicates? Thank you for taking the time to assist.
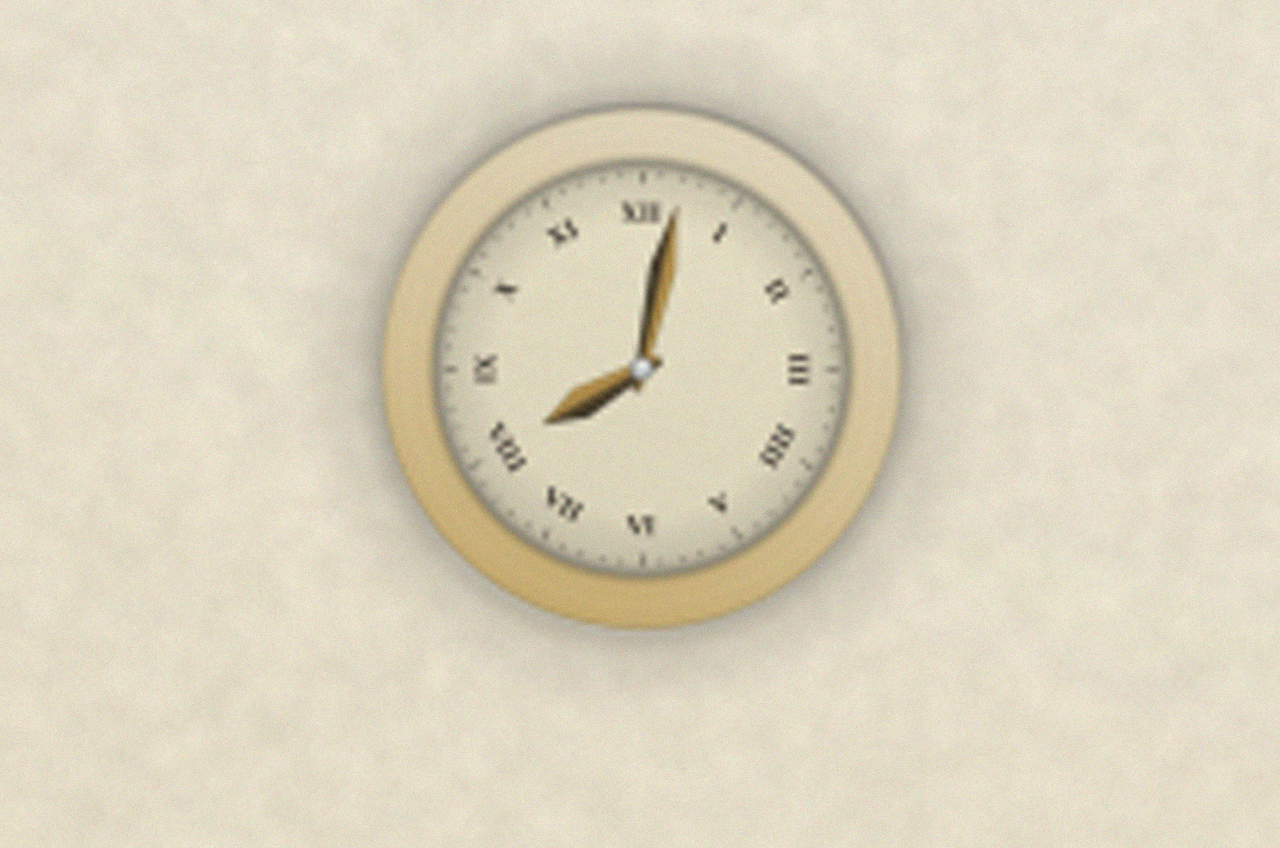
8:02
